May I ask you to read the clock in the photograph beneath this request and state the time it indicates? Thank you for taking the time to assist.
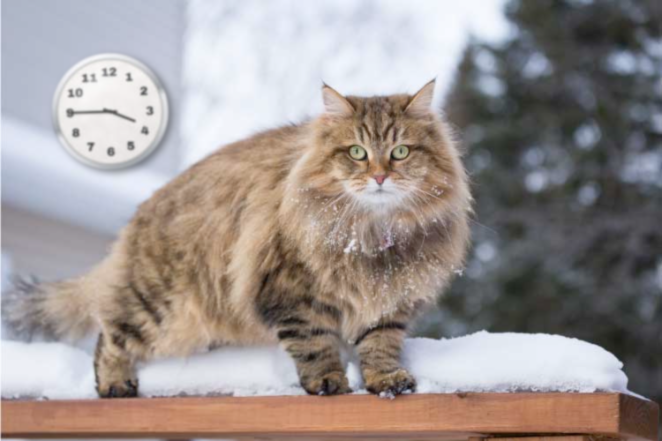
3:45
